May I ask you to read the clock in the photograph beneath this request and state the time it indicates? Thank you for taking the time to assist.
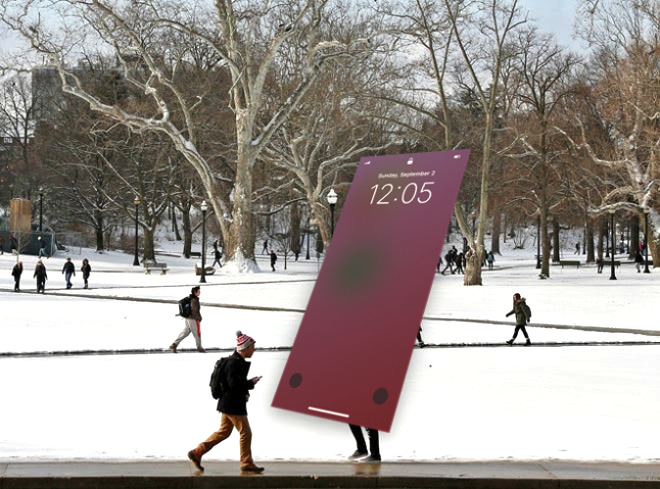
12:05
